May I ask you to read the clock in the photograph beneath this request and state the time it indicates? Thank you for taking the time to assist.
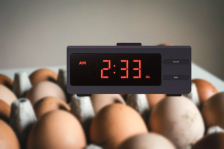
2:33
